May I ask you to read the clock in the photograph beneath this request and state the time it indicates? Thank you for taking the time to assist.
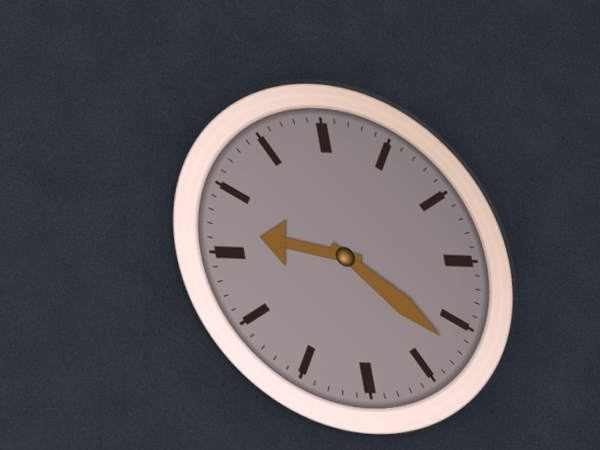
9:22
